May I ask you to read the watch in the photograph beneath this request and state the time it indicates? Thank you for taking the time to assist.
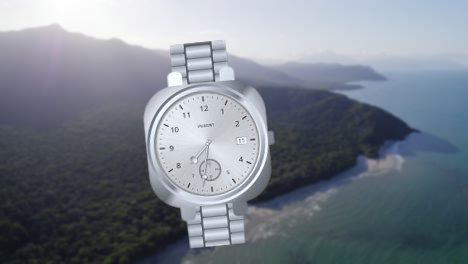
7:32
